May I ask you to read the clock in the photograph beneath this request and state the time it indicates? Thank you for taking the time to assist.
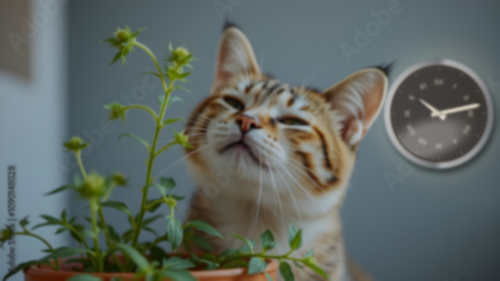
10:13
